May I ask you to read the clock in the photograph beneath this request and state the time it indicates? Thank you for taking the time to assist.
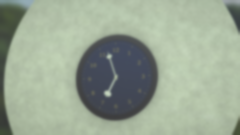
6:57
